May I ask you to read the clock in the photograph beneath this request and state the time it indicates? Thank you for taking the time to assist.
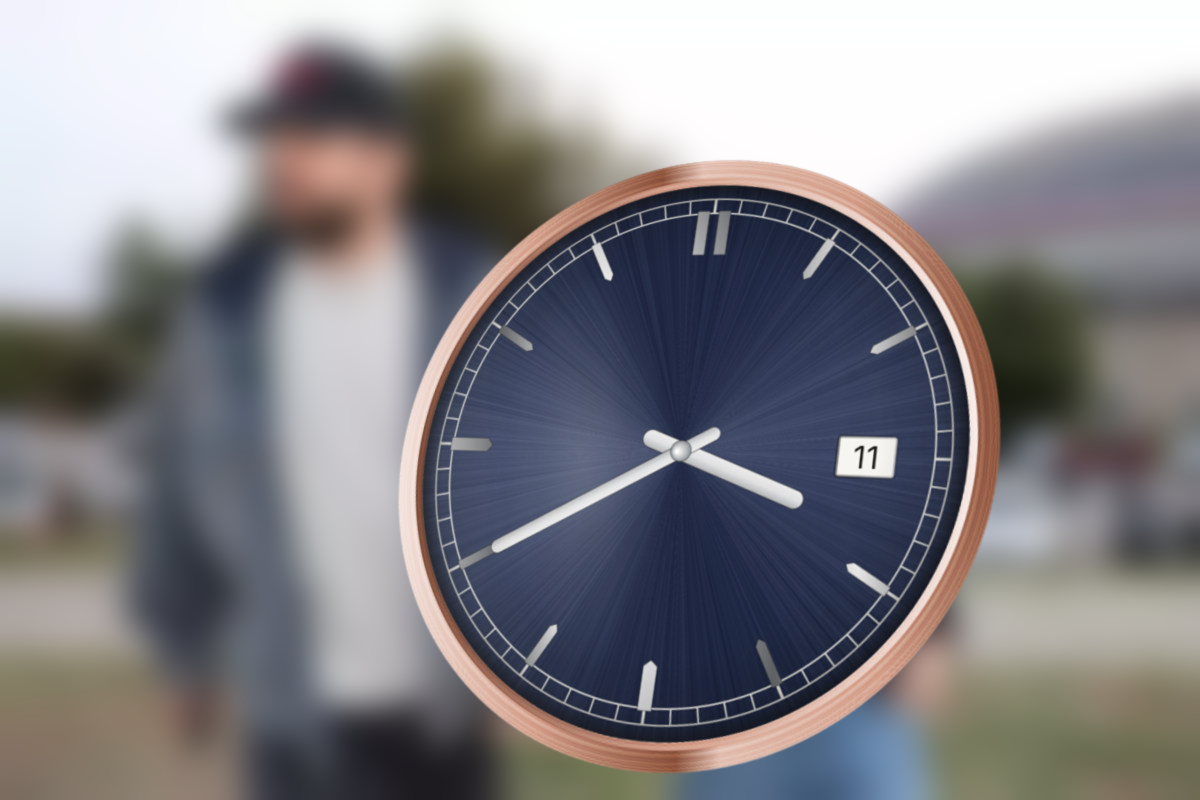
3:40
